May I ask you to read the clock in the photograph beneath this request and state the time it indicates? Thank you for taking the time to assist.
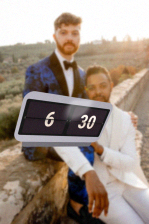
6:30
